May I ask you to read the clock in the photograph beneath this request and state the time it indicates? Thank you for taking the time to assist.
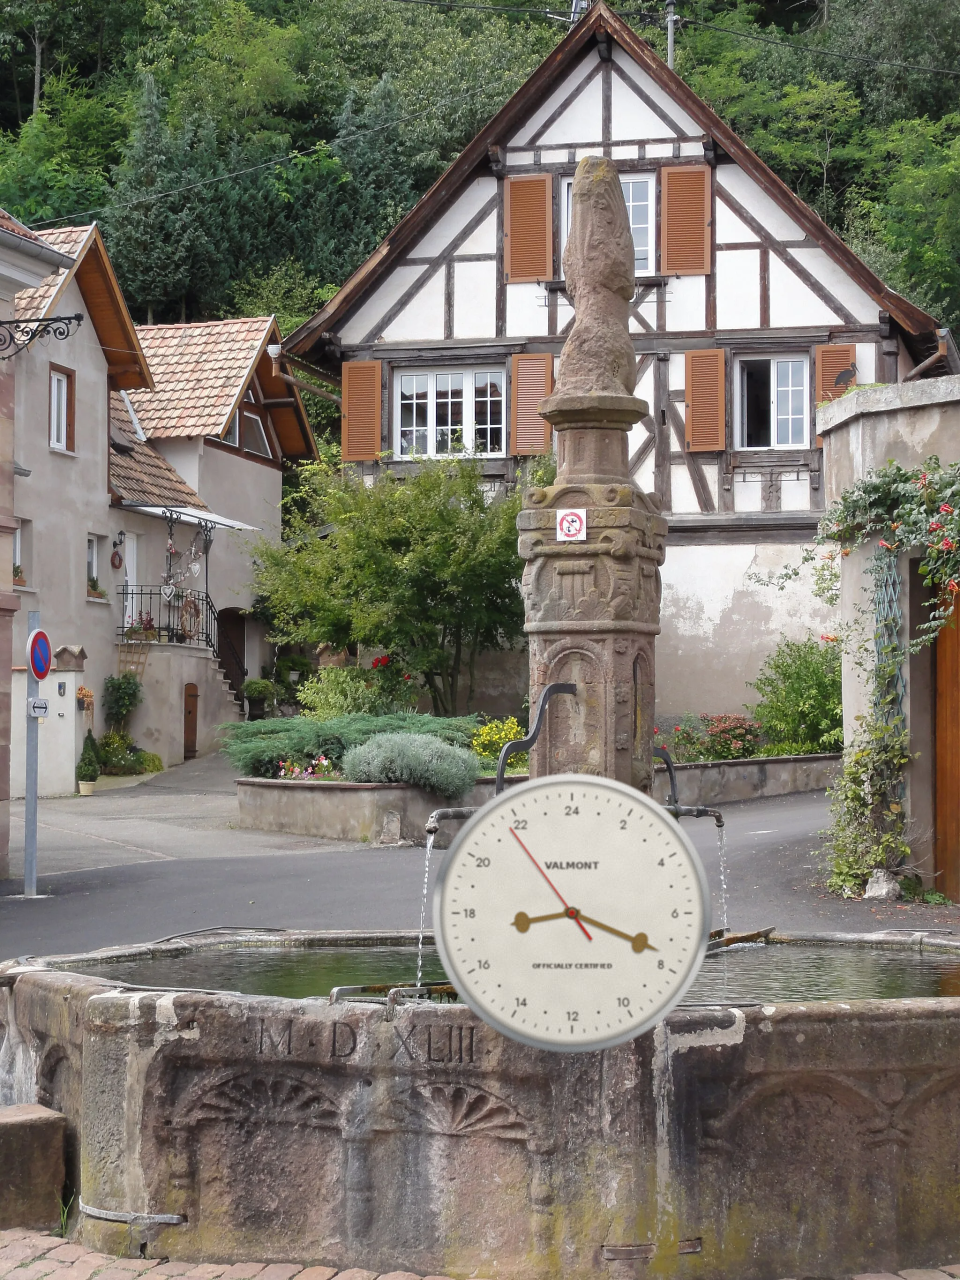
17:18:54
